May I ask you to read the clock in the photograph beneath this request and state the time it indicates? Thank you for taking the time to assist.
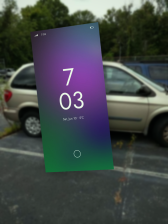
7:03
